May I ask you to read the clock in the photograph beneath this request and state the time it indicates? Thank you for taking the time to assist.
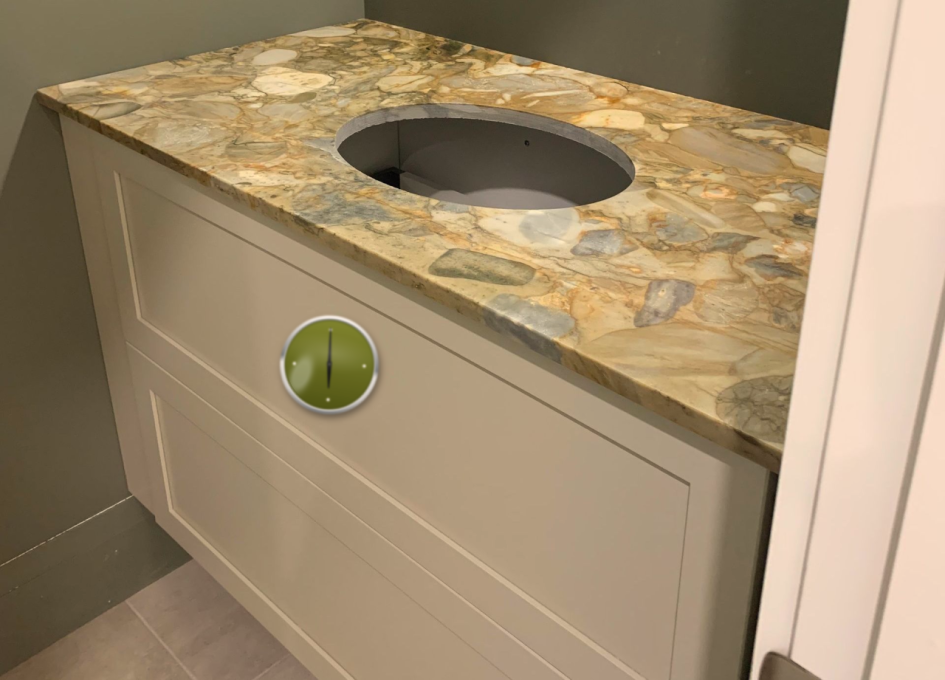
6:00
